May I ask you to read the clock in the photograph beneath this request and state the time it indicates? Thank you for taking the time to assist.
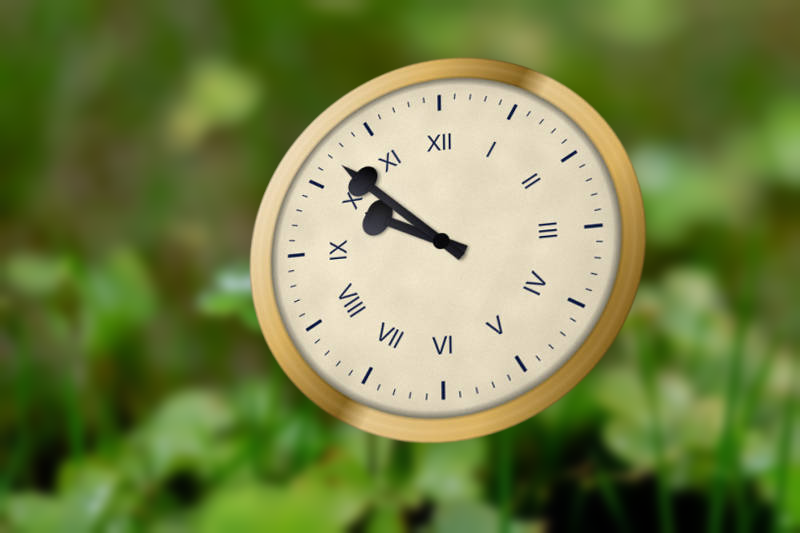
9:52
